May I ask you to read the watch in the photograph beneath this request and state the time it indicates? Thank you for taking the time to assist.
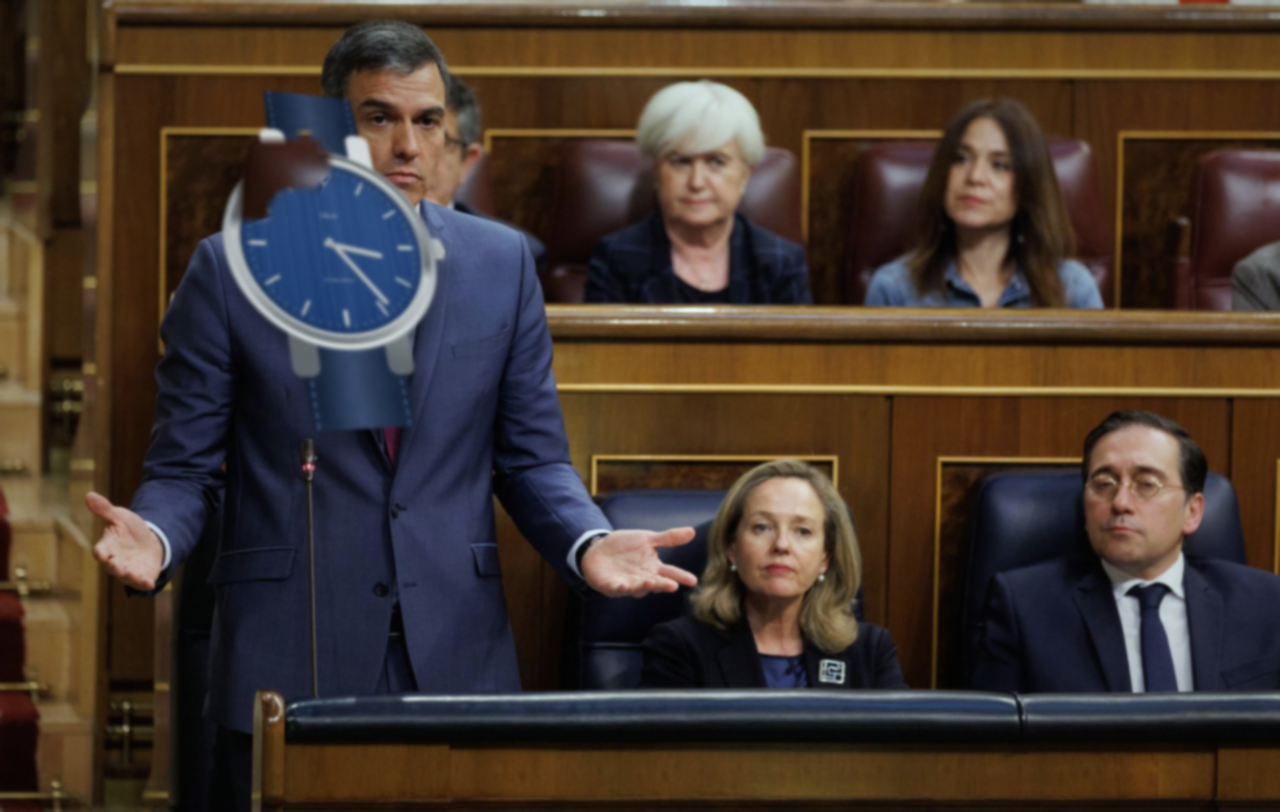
3:24
